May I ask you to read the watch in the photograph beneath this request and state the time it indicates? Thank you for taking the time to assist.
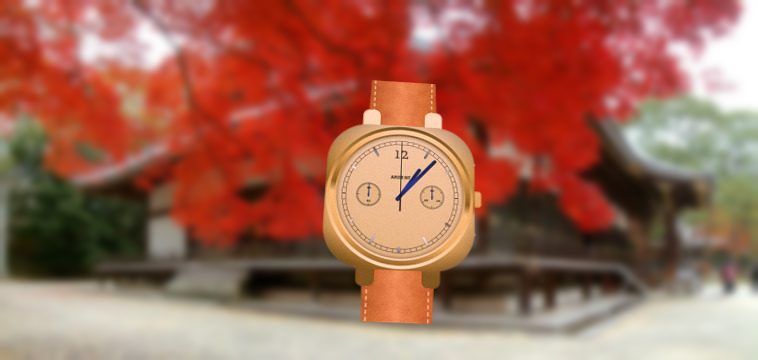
1:07
